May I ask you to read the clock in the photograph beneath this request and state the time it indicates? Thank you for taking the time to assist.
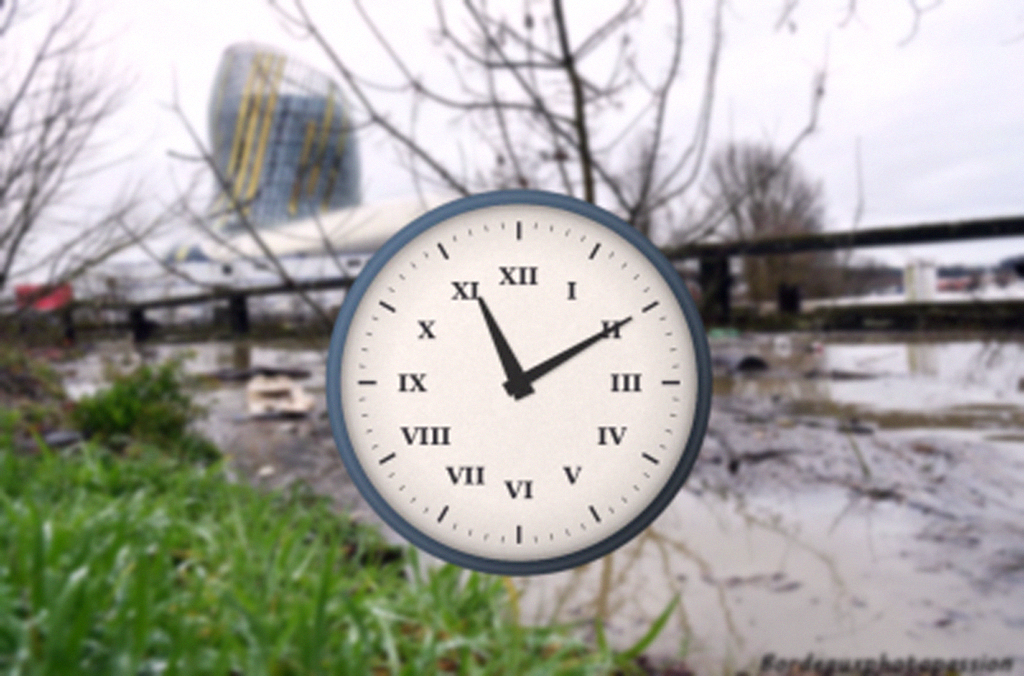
11:10
